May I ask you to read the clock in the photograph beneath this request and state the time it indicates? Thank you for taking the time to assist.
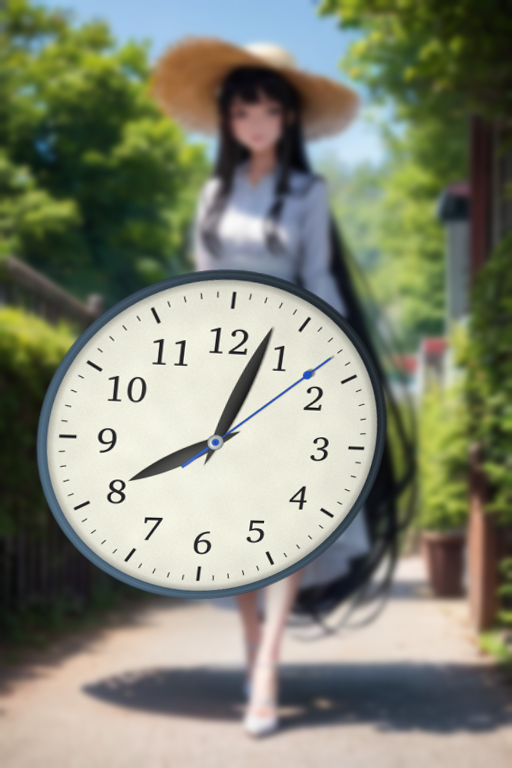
8:03:08
